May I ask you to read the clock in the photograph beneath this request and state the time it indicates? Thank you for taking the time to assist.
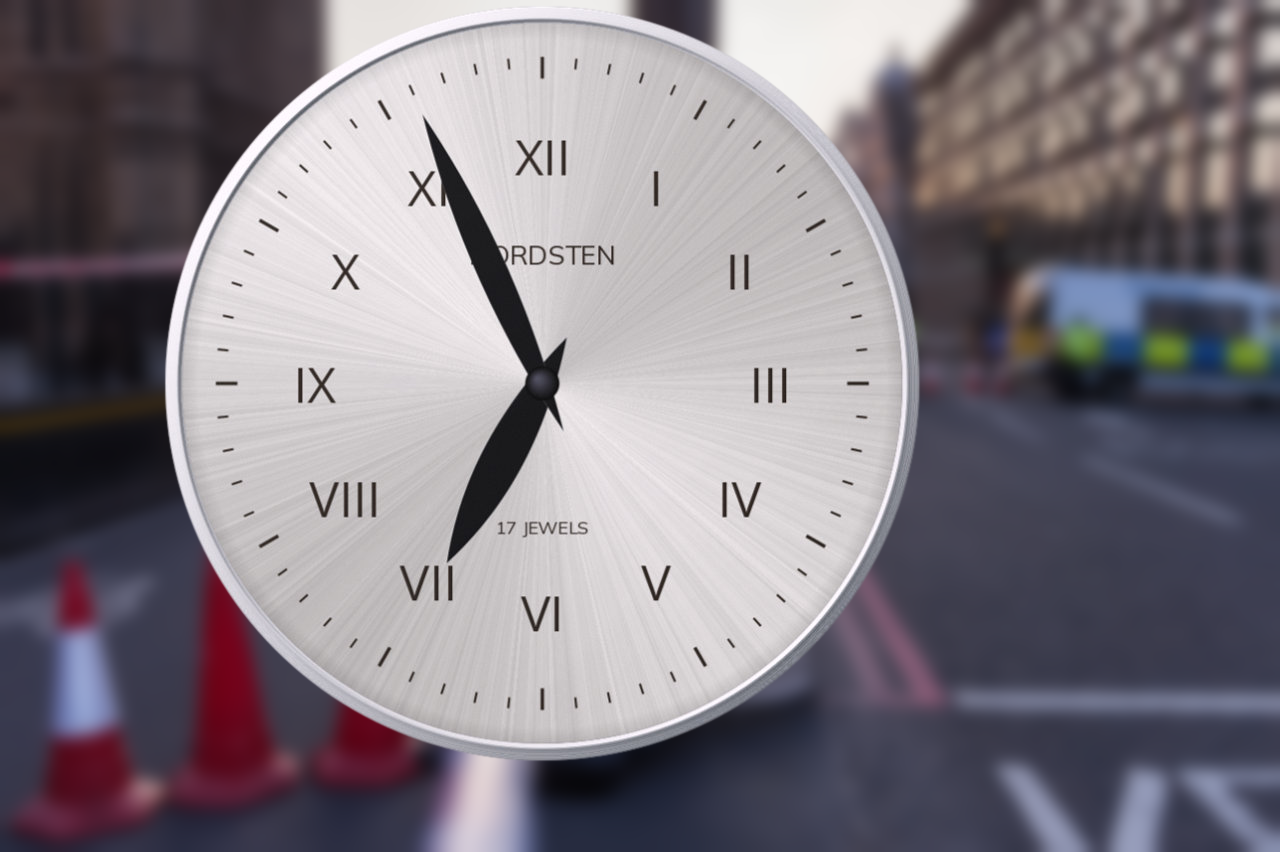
6:56
